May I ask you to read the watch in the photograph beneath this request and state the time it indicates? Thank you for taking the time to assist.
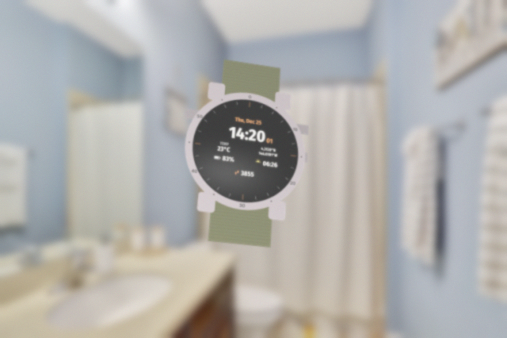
14:20
